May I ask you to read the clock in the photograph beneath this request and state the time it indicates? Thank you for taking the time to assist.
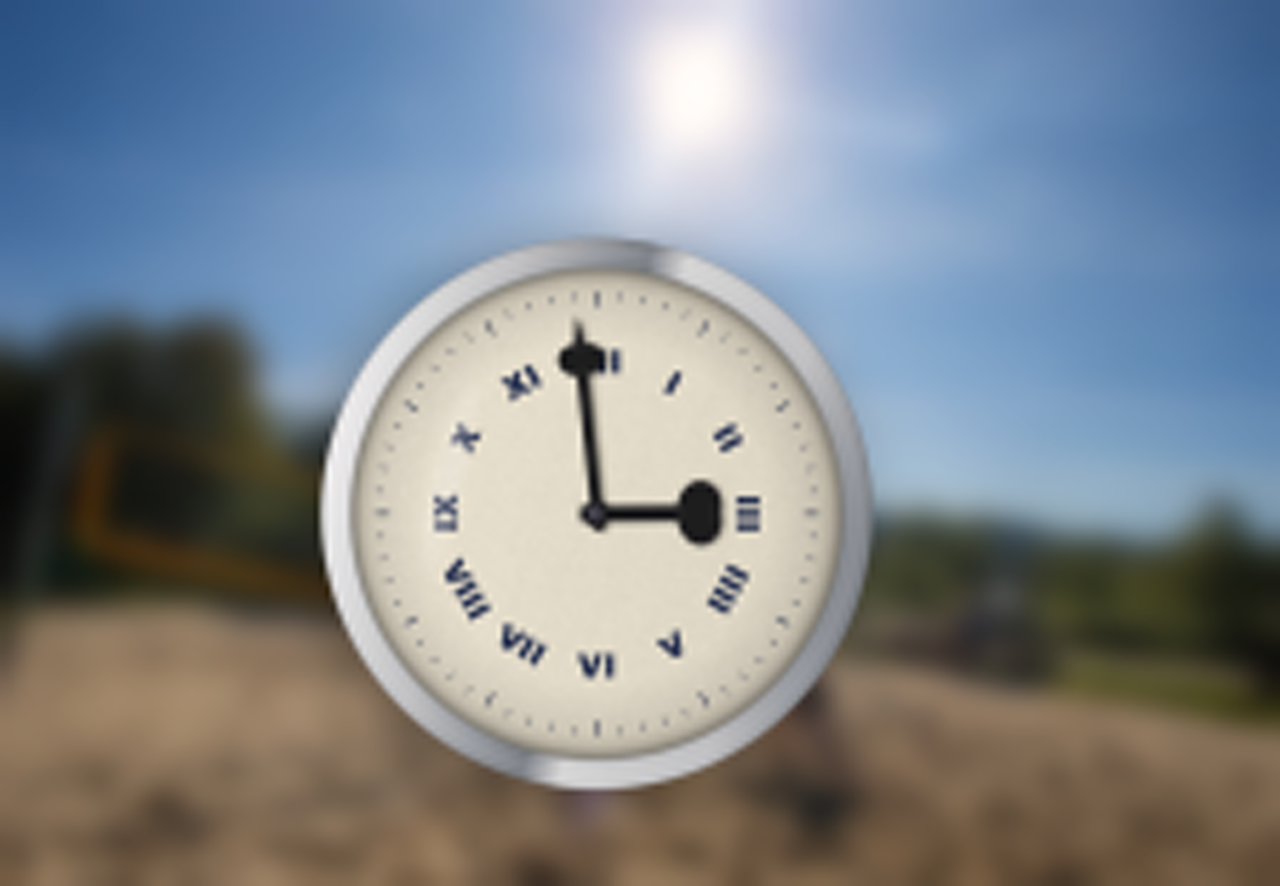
2:59
